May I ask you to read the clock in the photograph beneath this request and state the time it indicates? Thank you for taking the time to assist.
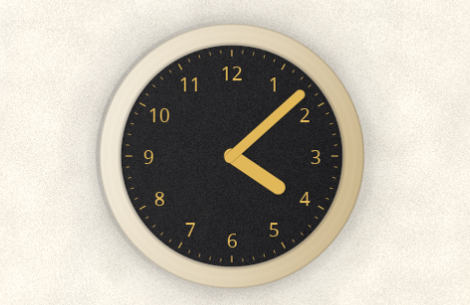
4:08
